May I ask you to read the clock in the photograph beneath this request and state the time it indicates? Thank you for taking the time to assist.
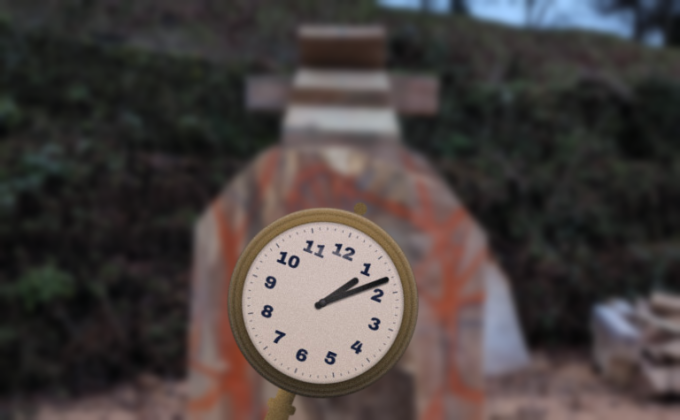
1:08
